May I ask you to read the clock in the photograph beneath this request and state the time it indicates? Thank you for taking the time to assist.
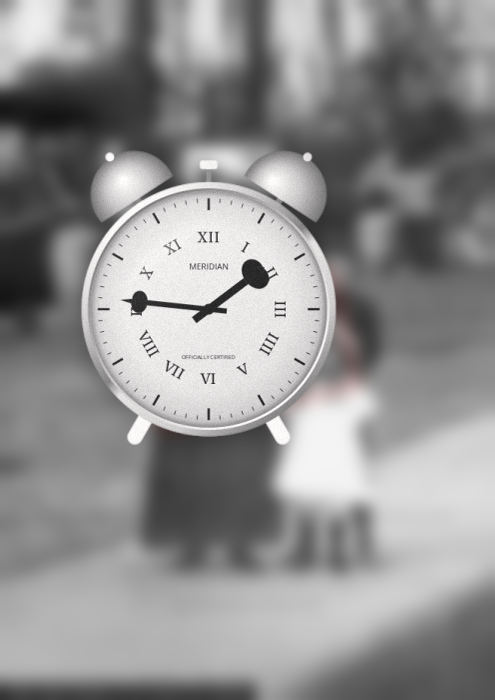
1:46
